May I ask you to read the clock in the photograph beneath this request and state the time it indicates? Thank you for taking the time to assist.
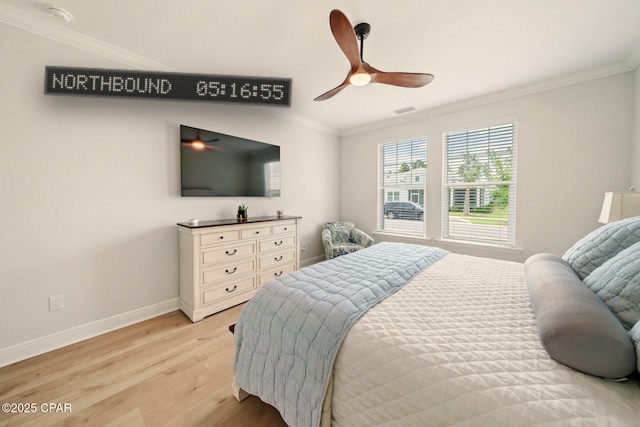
5:16:55
